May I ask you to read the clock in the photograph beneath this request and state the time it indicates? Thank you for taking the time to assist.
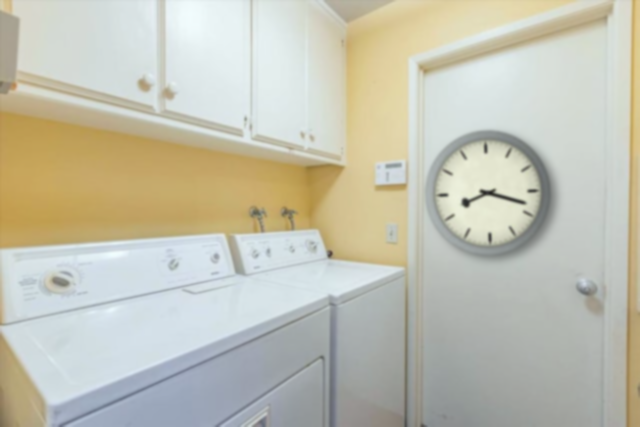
8:18
